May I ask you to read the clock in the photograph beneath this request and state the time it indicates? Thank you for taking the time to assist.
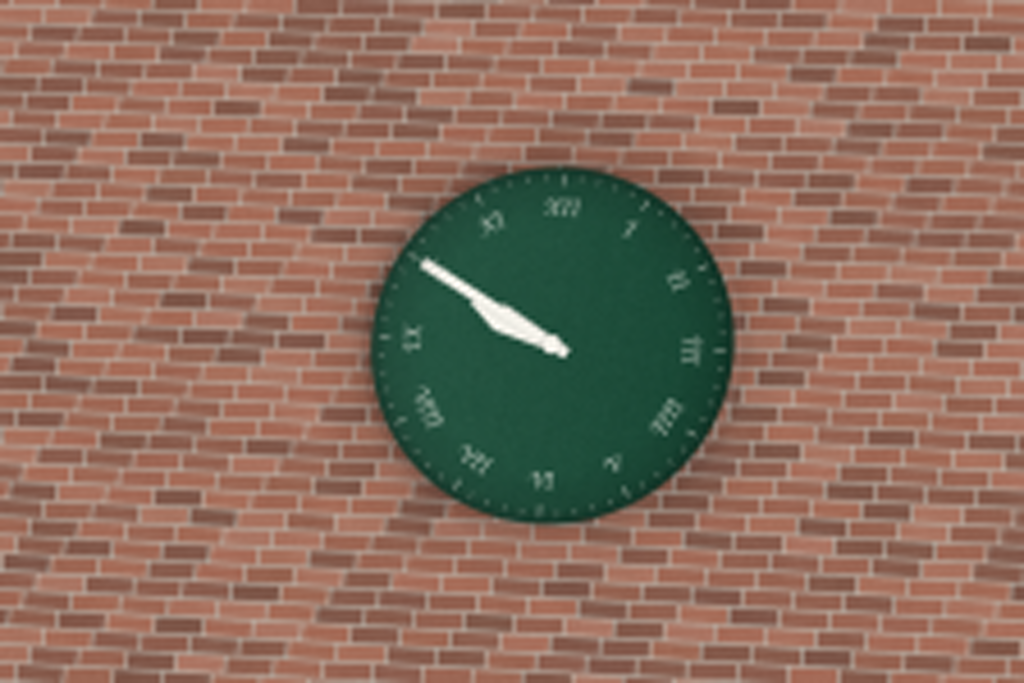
9:50
